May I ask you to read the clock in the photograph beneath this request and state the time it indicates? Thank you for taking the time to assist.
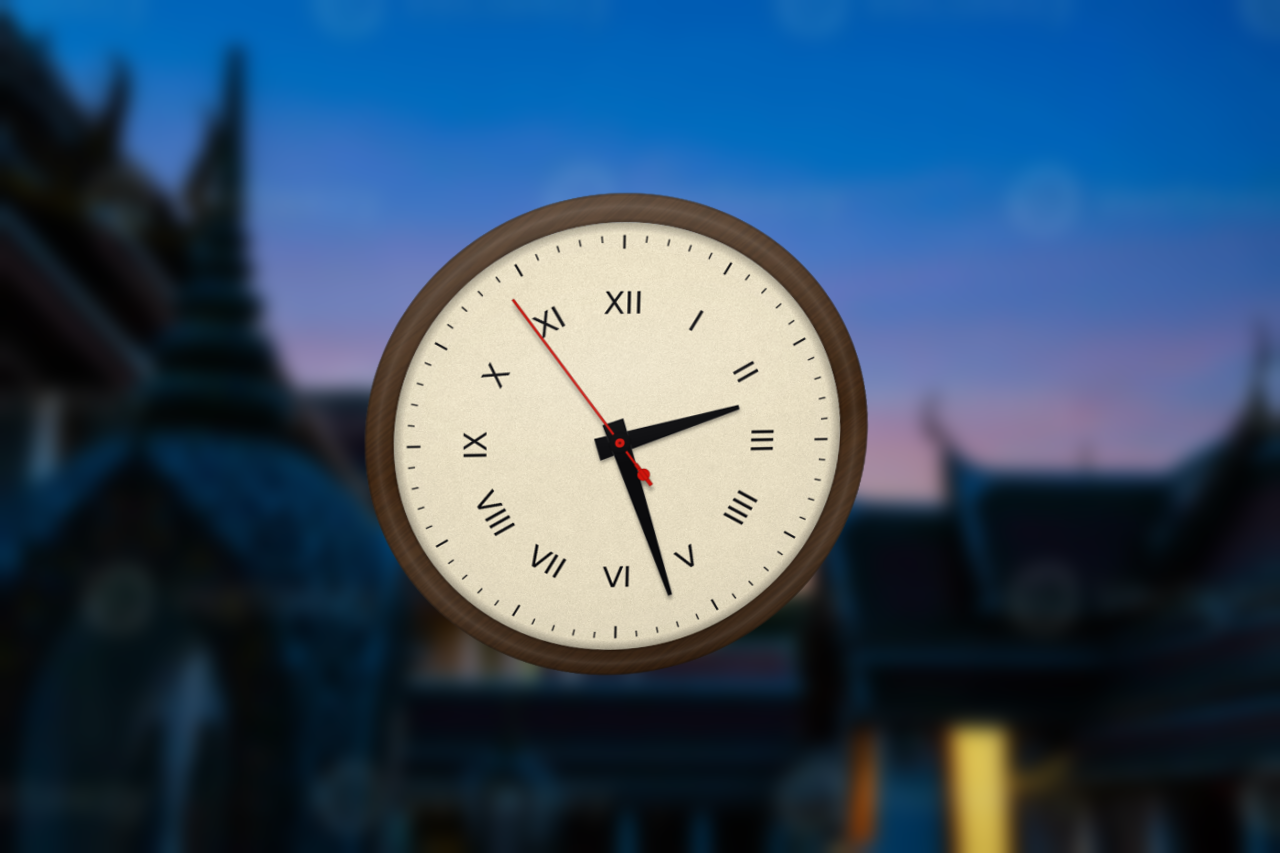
2:26:54
